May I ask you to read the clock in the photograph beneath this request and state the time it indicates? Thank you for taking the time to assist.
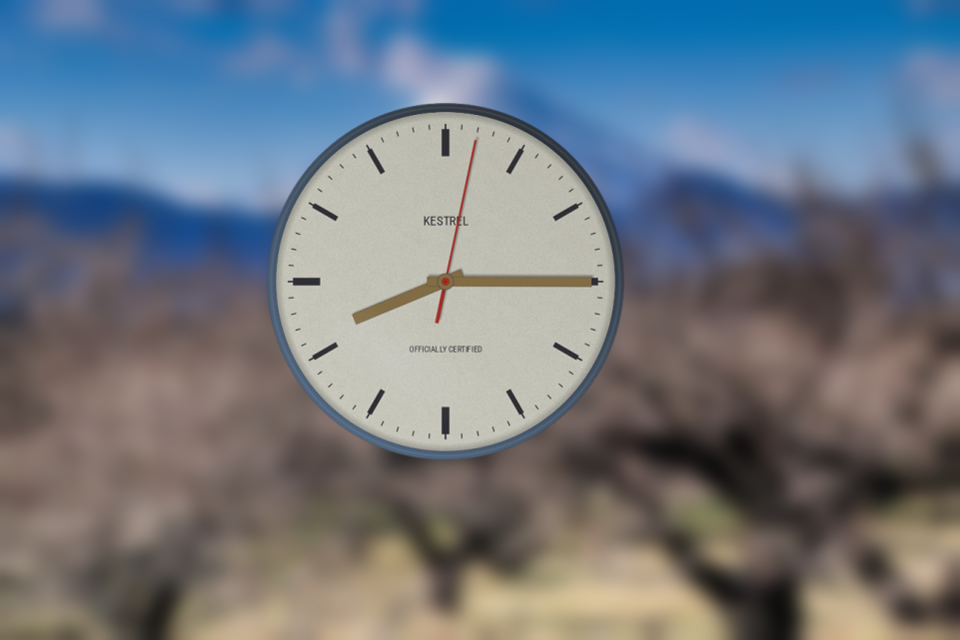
8:15:02
